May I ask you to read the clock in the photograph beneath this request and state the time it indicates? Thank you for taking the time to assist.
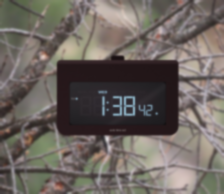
1:38:42
